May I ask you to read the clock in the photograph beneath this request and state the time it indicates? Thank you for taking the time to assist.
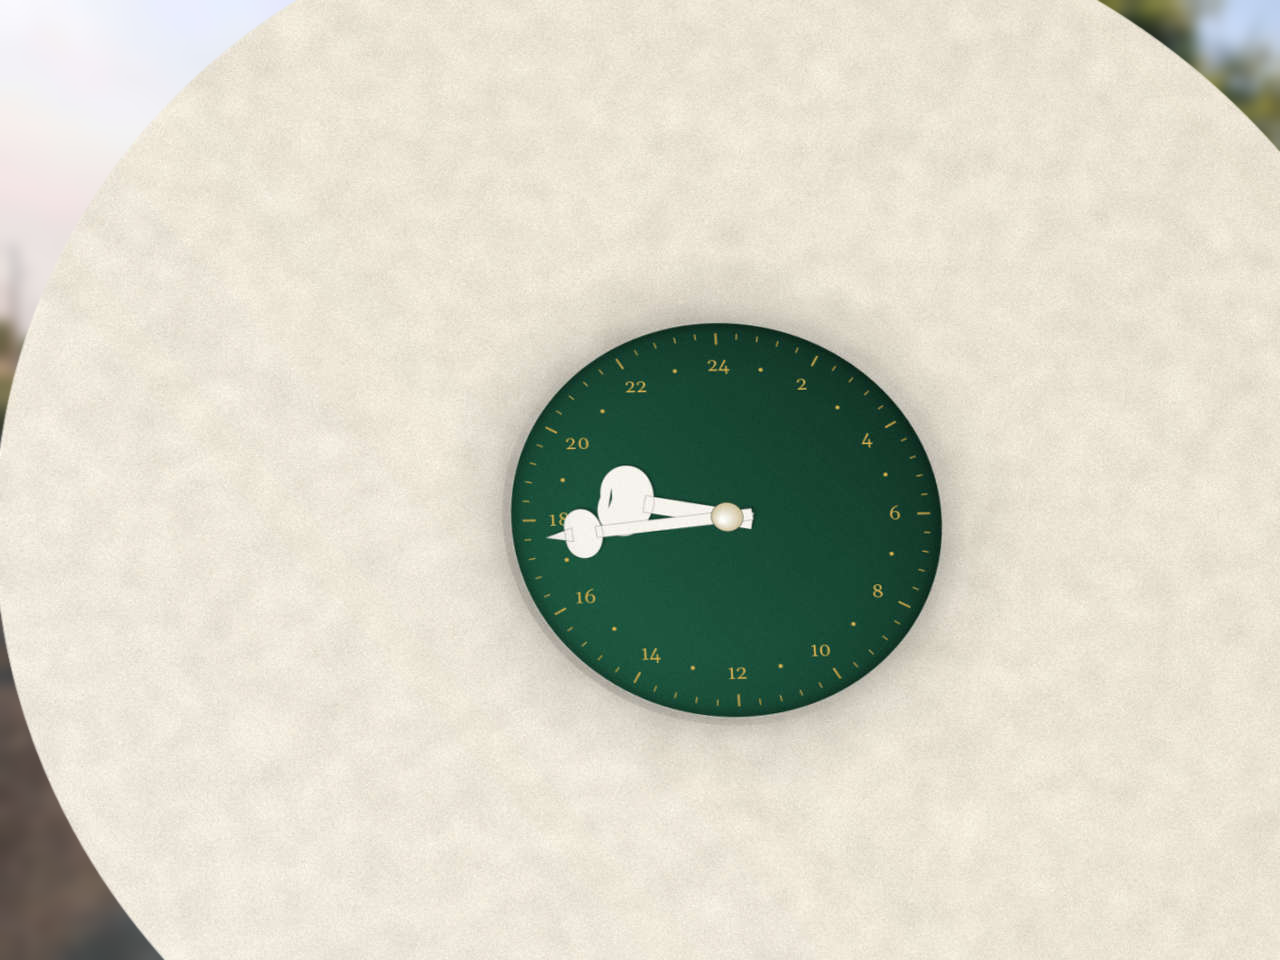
18:44
